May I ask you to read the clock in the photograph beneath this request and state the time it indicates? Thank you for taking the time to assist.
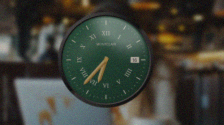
6:37
